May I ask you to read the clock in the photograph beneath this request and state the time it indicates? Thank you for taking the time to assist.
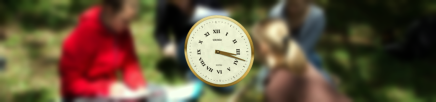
3:18
